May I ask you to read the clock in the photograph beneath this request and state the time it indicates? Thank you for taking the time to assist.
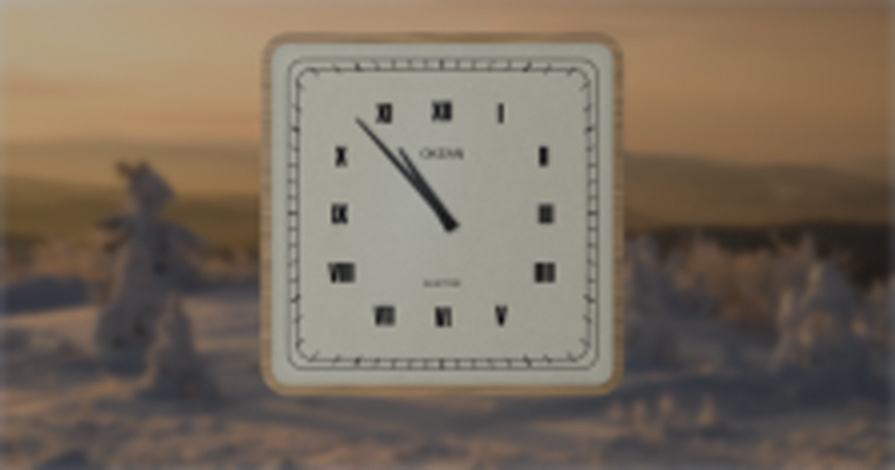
10:53
